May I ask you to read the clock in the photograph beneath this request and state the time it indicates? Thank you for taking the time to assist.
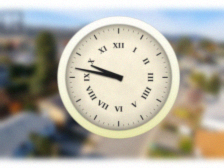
9:47
